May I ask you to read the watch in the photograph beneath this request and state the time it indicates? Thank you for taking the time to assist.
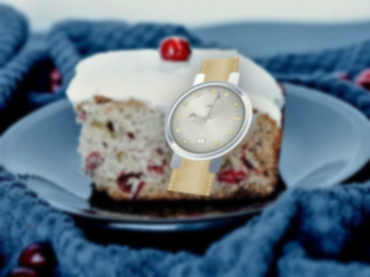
9:02
